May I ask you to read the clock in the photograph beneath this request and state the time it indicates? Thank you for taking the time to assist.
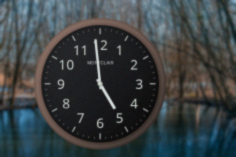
4:59
